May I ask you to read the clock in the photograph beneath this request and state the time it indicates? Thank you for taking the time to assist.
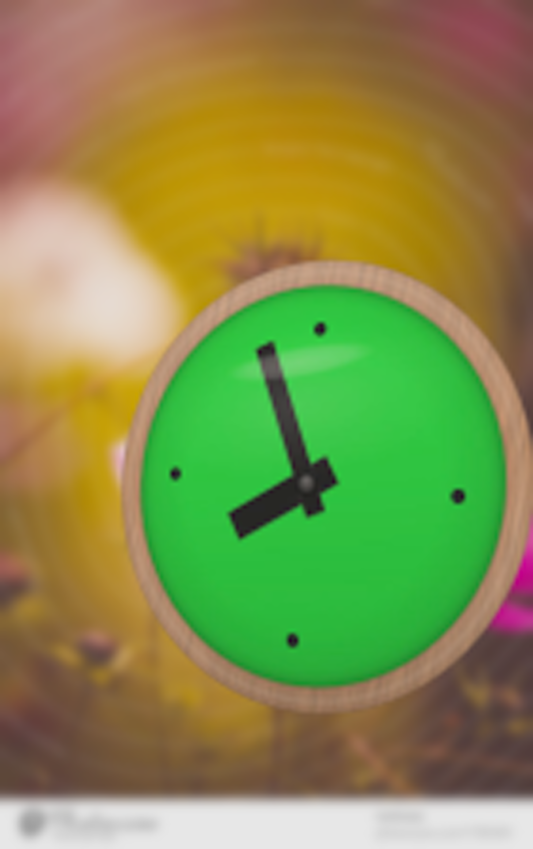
7:56
